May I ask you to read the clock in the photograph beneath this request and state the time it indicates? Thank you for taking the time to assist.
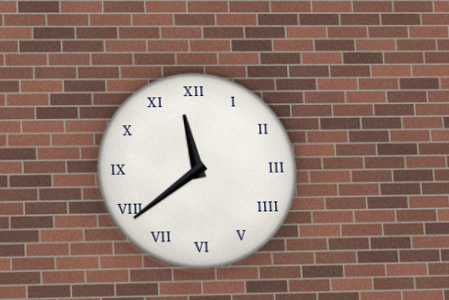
11:39
